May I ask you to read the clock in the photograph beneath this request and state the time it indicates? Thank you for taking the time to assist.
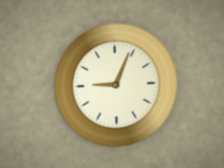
9:04
